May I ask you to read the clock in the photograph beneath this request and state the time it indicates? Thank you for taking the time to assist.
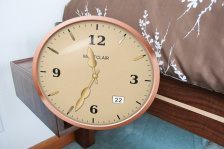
11:34
